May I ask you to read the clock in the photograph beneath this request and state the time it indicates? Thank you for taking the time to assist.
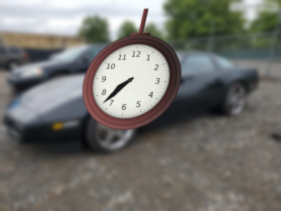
7:37
